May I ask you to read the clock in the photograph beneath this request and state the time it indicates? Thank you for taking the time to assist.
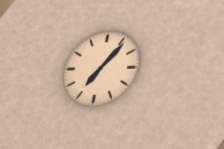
7:06
